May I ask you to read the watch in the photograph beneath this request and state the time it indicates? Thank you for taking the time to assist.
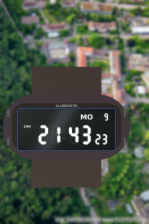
21:43:23
